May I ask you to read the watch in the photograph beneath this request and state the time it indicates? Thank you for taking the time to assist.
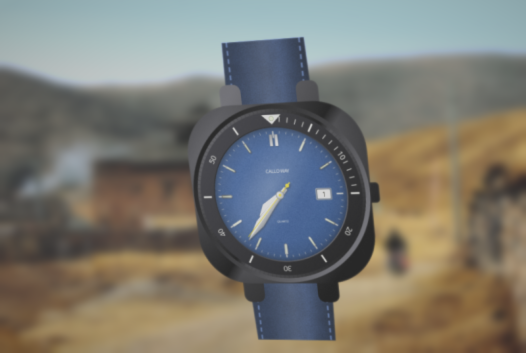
7:36:37
